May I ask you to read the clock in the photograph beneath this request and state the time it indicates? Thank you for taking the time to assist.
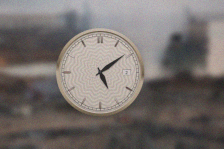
5:09
